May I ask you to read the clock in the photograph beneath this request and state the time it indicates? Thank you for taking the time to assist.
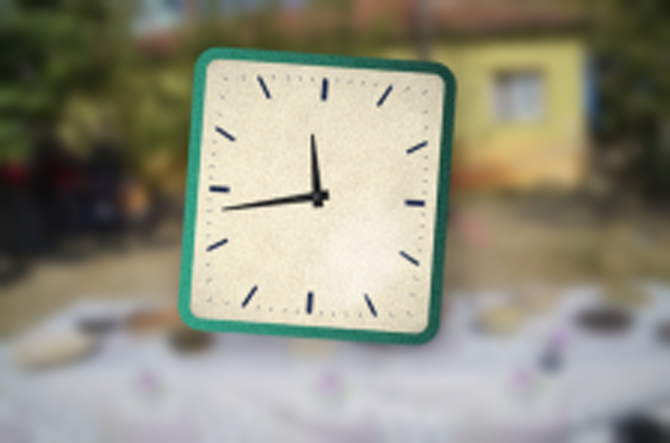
11:43
